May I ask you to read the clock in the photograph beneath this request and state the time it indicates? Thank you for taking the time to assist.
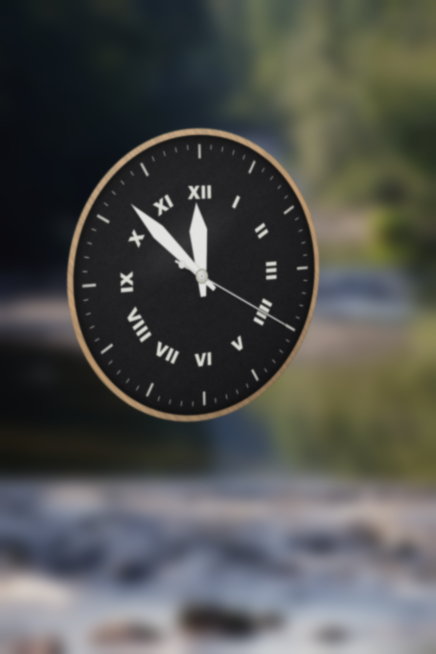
11:52:20
